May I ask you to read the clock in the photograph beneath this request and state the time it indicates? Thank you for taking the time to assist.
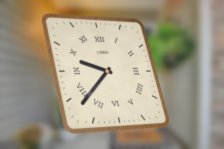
9:38
